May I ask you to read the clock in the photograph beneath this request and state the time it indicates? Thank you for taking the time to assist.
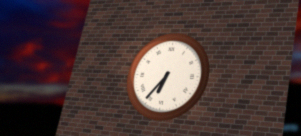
6:36
